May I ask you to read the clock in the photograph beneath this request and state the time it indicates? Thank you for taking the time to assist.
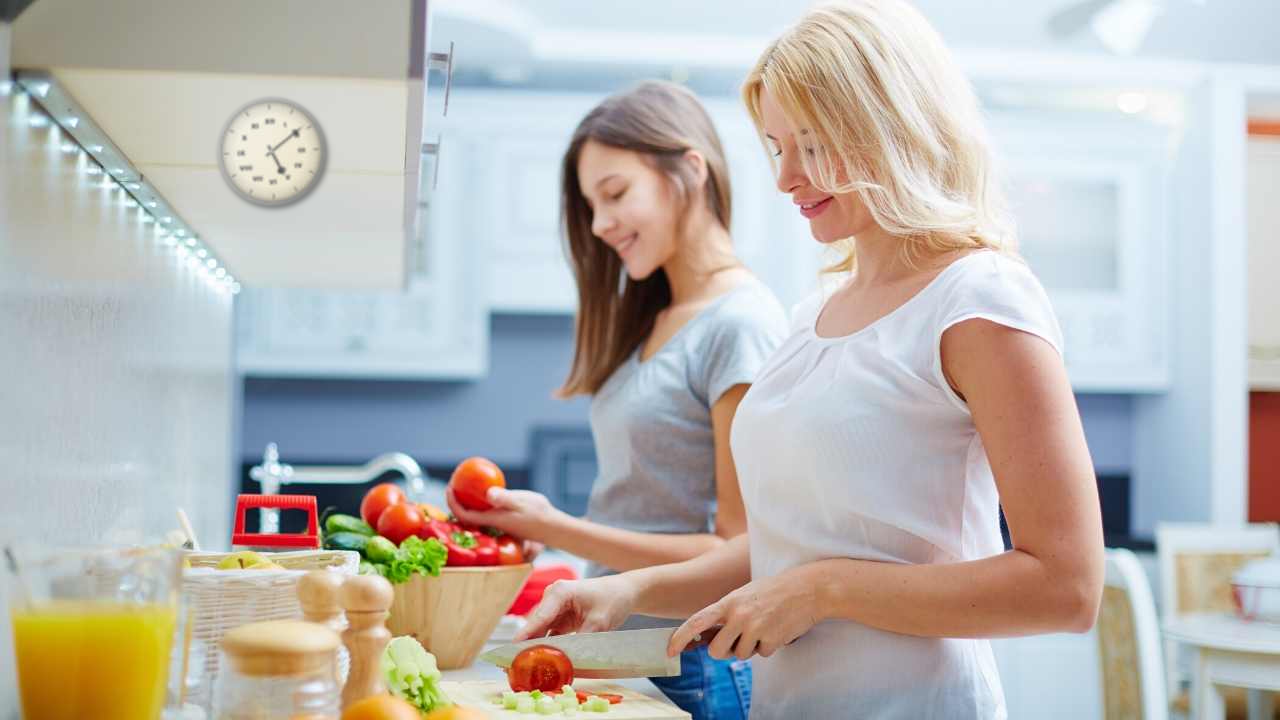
5:09
